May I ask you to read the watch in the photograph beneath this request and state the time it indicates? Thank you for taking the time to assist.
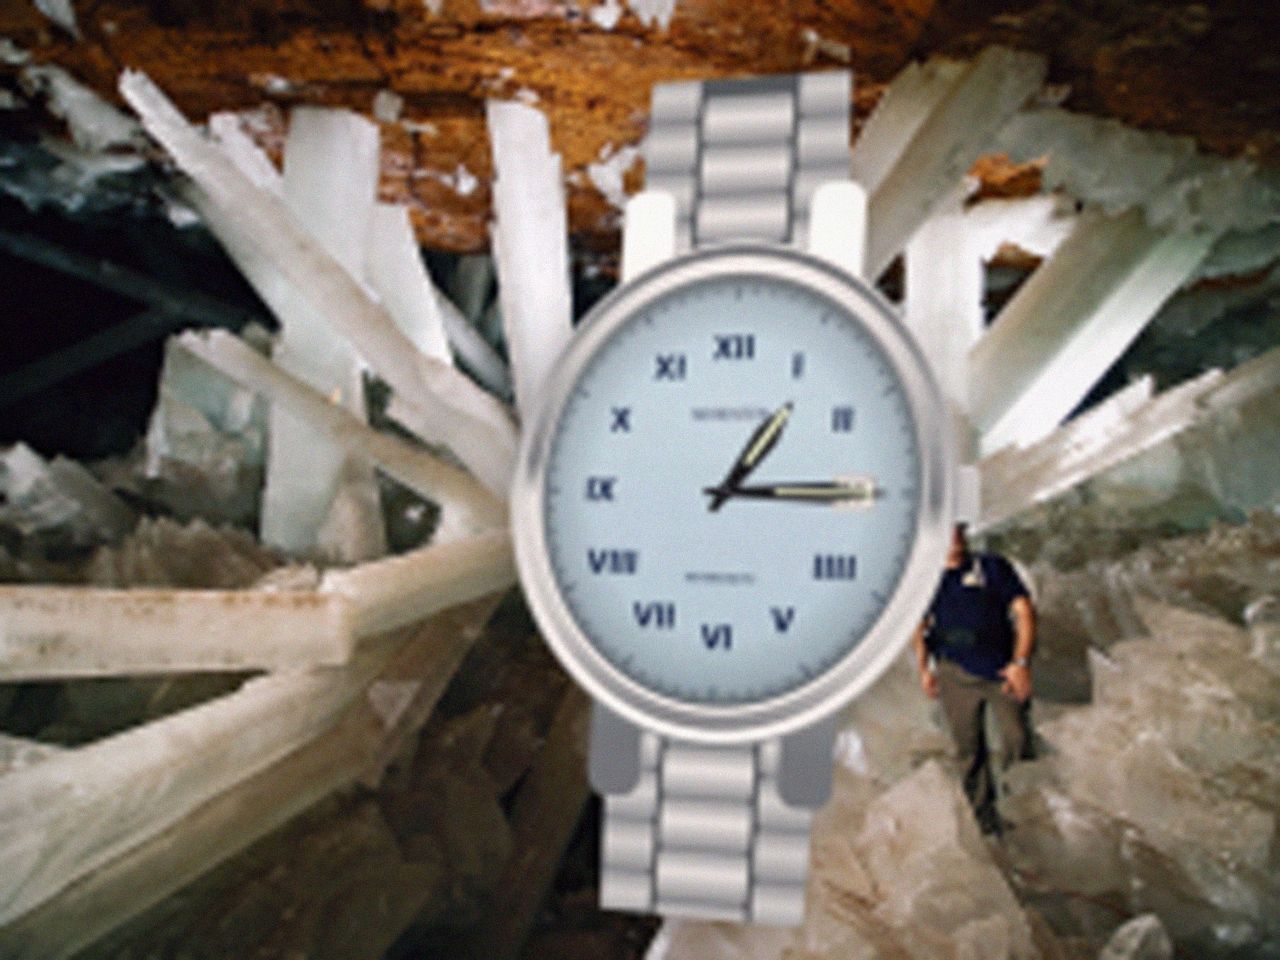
1:15
